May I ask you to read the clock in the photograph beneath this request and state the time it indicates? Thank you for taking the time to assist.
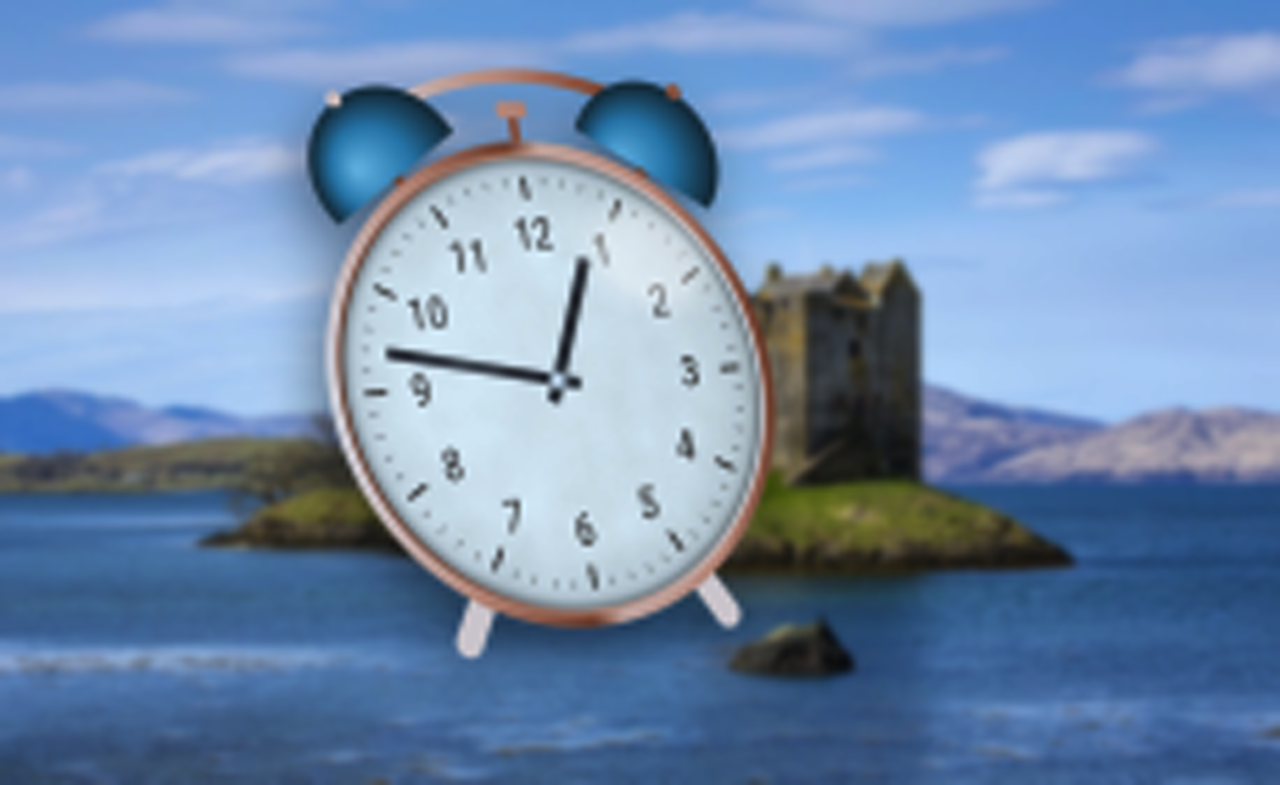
12:47
